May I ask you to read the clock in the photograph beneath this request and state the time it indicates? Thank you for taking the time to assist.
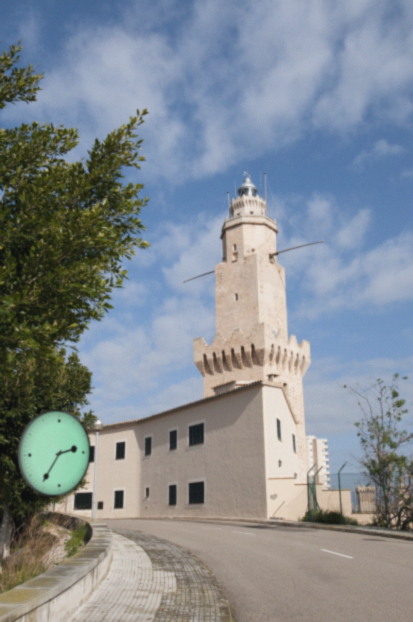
2:36
